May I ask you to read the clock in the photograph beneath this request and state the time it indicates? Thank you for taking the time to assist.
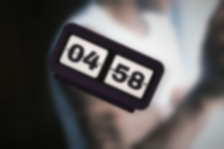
4:58
